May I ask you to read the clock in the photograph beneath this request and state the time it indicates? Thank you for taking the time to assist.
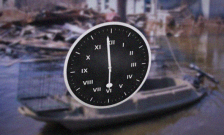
5:59
